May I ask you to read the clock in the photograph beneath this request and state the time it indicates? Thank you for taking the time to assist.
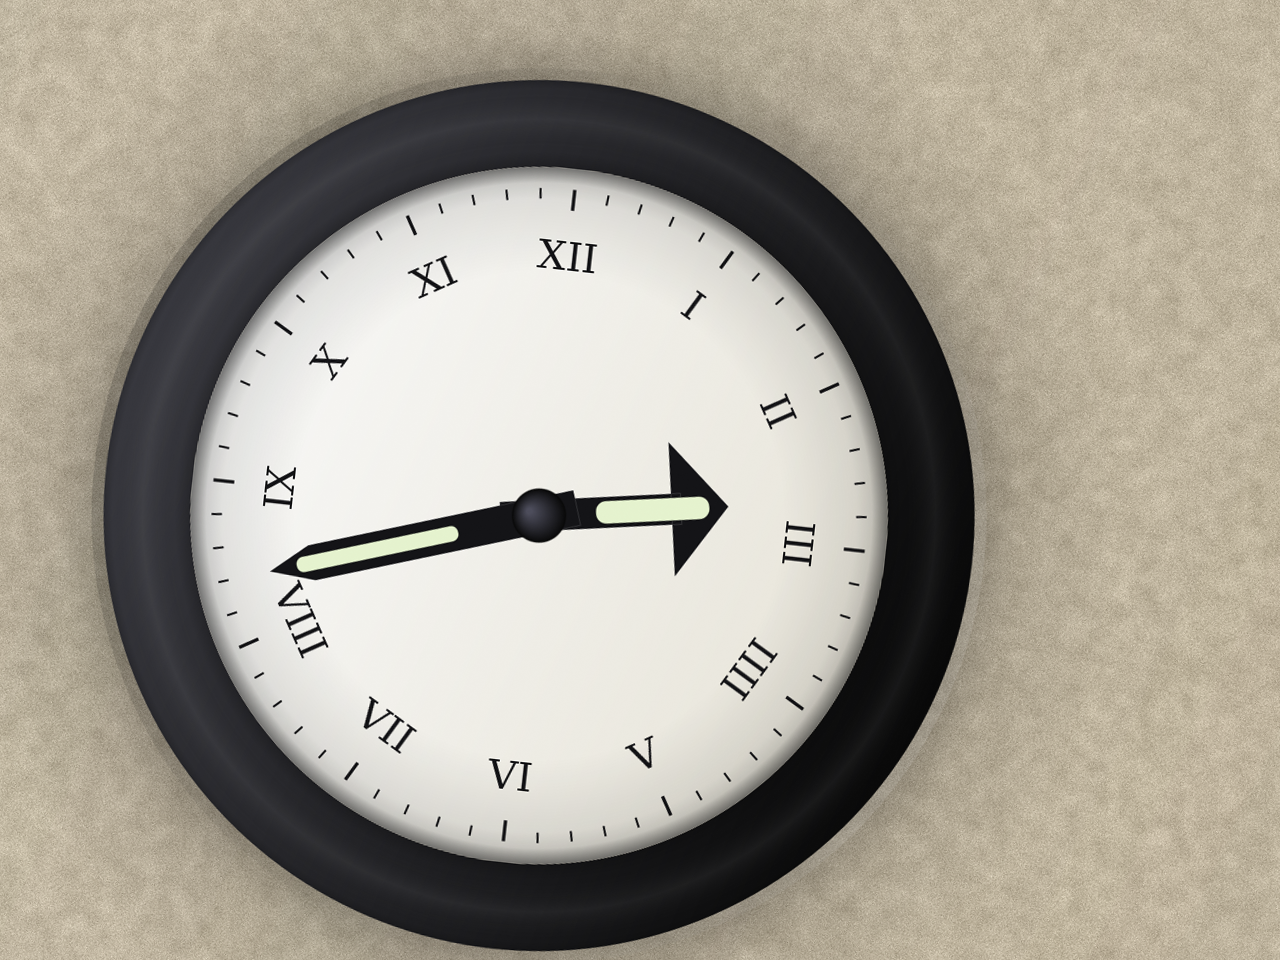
2:42
